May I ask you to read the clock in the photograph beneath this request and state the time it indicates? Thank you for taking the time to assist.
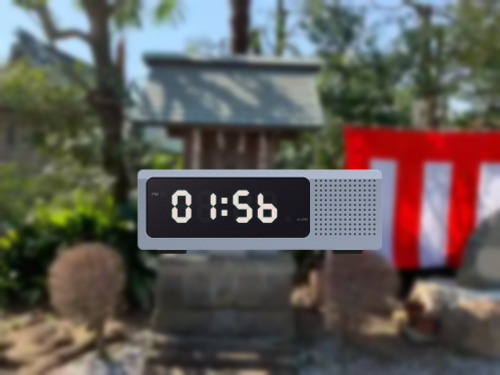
1:56
